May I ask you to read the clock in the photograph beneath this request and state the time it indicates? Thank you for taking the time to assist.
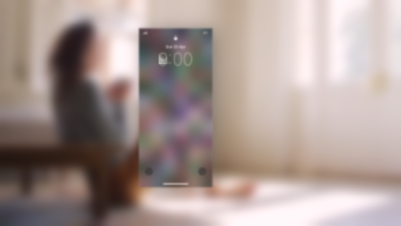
9:00
